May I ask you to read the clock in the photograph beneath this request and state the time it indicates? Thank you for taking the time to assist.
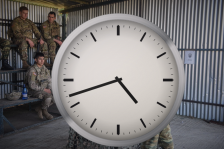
4:42
